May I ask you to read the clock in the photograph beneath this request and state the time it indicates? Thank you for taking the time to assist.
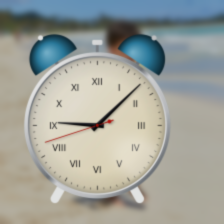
9:07:42
